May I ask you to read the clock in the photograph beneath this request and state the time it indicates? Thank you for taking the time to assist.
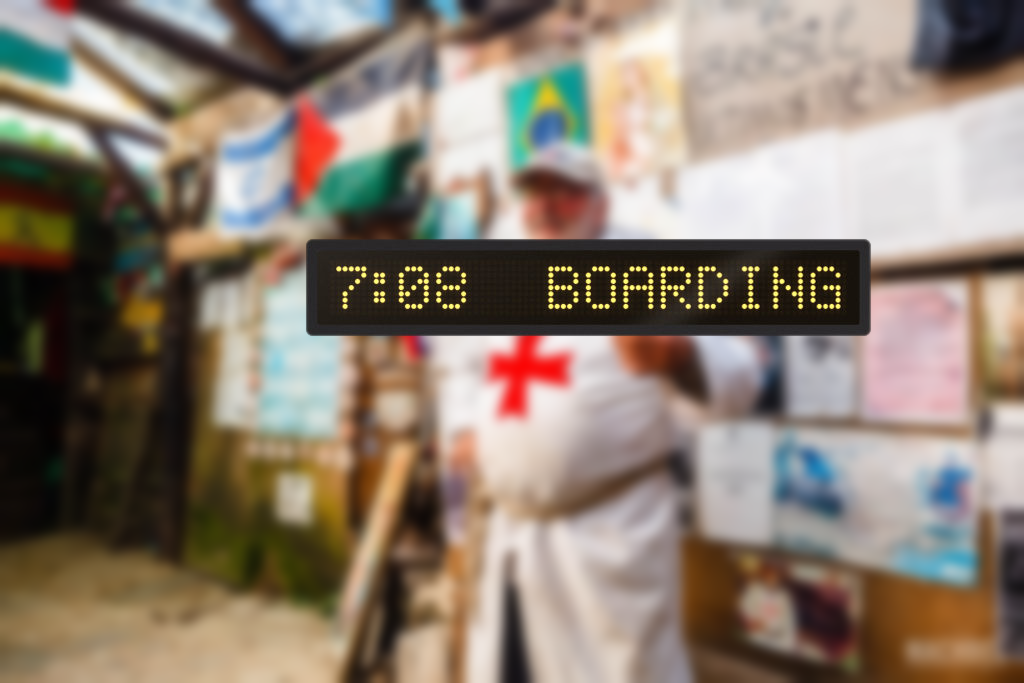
7:08
